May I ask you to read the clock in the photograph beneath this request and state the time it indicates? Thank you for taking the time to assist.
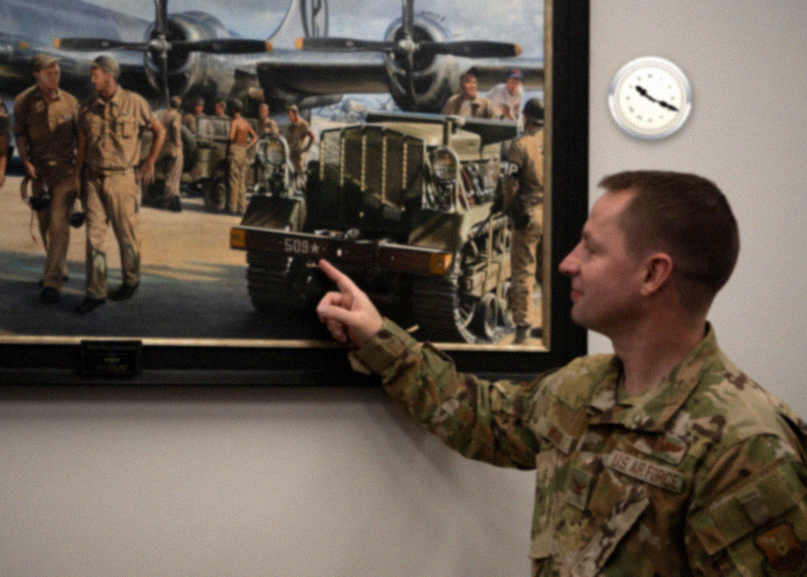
10:19
